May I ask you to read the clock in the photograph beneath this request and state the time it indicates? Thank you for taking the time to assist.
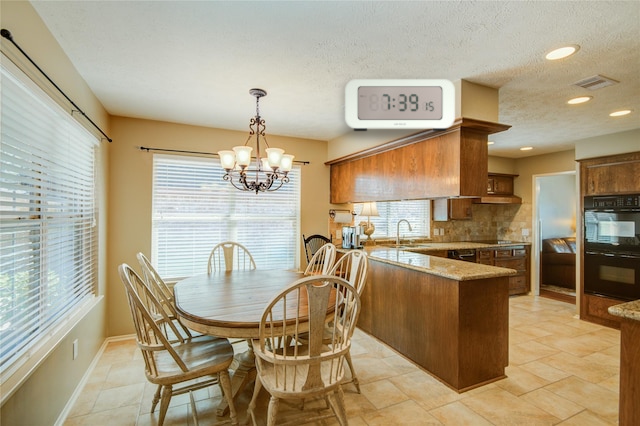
7:39:15
